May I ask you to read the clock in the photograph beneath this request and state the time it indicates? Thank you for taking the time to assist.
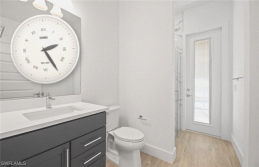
2:25
